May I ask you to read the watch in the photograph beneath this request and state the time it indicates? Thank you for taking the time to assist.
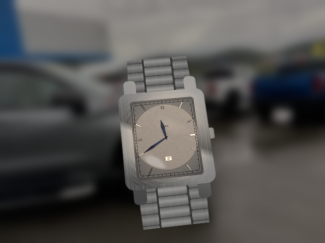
11:40
